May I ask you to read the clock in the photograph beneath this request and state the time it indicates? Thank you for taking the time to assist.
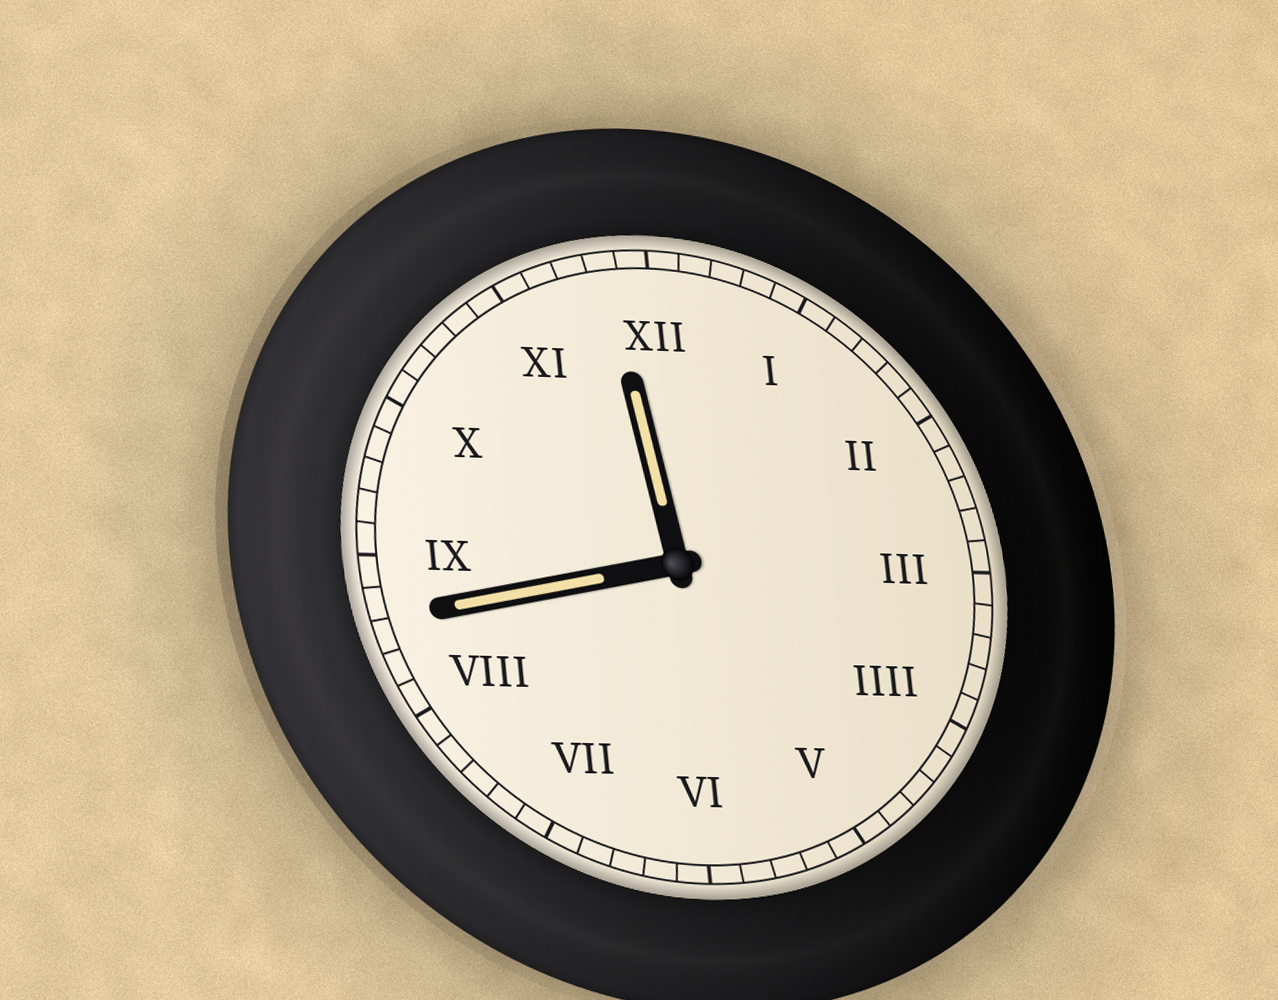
11:43
